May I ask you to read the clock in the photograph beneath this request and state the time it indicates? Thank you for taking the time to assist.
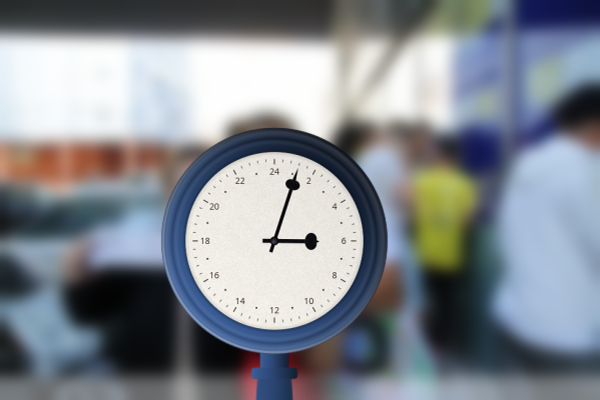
6:03
